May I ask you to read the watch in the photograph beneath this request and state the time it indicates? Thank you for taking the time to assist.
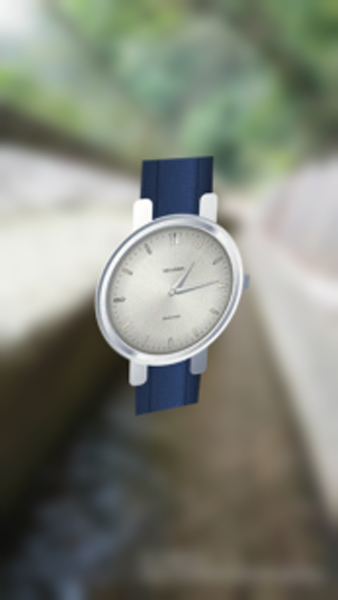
1:14
